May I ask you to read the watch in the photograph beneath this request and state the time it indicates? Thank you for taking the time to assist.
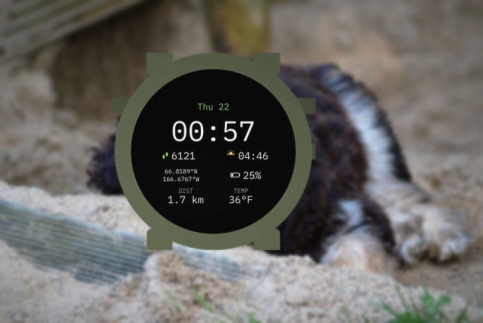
0:57
